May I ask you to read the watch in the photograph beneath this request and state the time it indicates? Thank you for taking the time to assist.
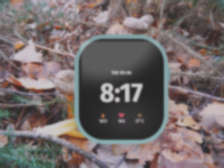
8:17
